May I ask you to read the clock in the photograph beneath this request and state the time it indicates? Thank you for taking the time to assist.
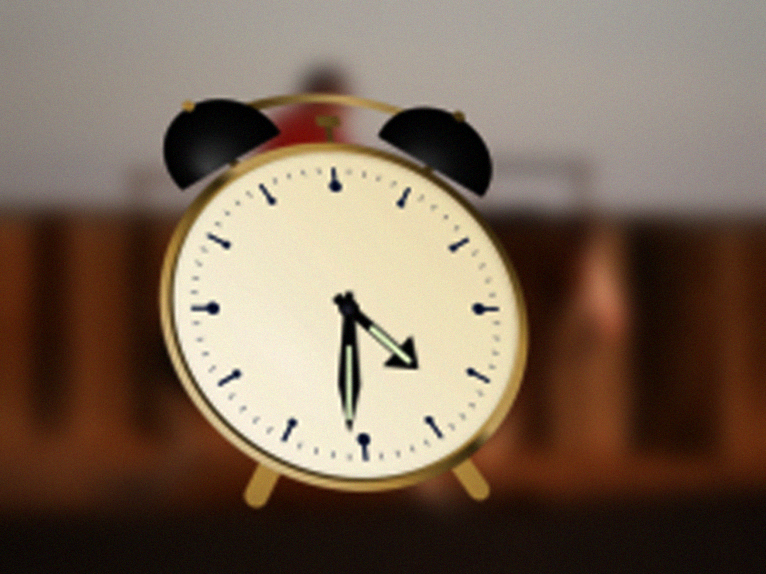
4:31
